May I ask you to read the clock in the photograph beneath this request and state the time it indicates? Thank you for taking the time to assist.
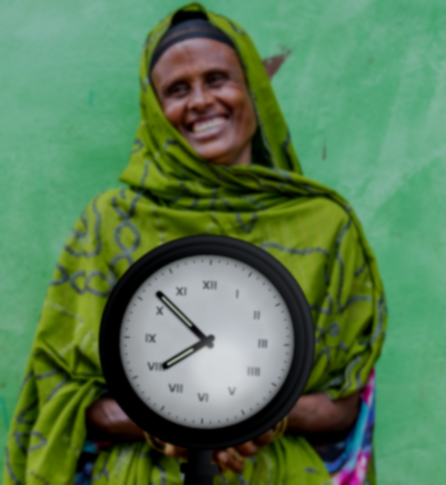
7:52
